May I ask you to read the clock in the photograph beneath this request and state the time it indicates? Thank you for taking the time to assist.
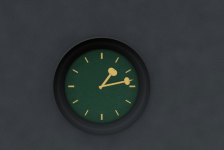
1:13
